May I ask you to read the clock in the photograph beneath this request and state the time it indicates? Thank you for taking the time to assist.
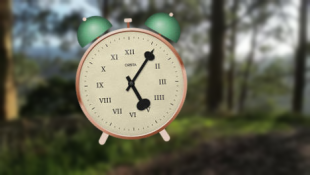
5:06
